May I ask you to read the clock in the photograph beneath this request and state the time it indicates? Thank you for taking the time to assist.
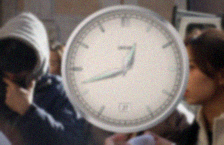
12:42
